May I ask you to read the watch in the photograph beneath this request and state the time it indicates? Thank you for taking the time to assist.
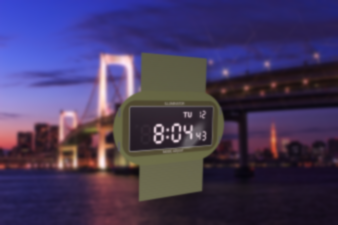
8:04
